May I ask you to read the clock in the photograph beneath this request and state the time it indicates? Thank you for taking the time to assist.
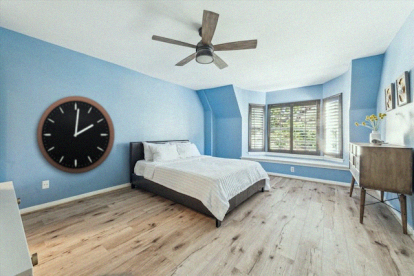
2:01
